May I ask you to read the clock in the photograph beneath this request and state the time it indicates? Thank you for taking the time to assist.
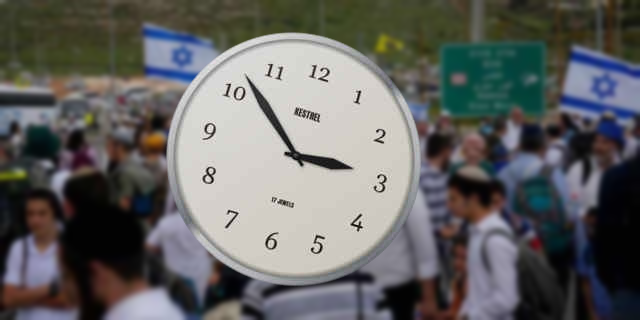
2:52
